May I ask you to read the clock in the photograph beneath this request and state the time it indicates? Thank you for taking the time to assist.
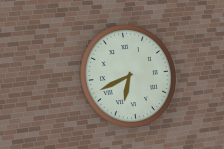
6:42
